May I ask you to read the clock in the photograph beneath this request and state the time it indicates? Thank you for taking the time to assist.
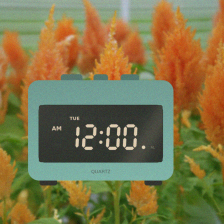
12:00
